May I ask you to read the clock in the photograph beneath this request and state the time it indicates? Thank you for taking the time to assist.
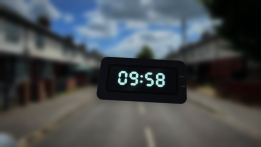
9:58
